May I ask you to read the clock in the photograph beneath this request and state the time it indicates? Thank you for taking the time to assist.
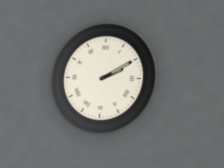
2:10
